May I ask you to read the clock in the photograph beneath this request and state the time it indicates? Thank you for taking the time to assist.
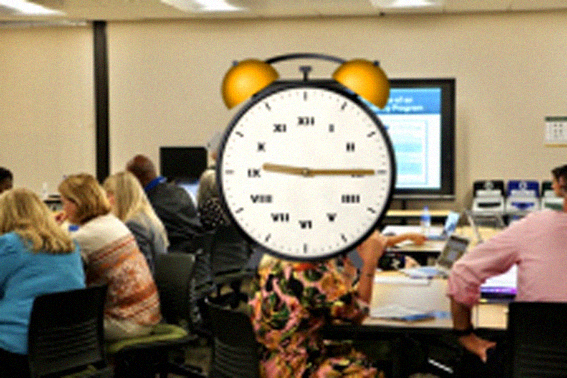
9:15
